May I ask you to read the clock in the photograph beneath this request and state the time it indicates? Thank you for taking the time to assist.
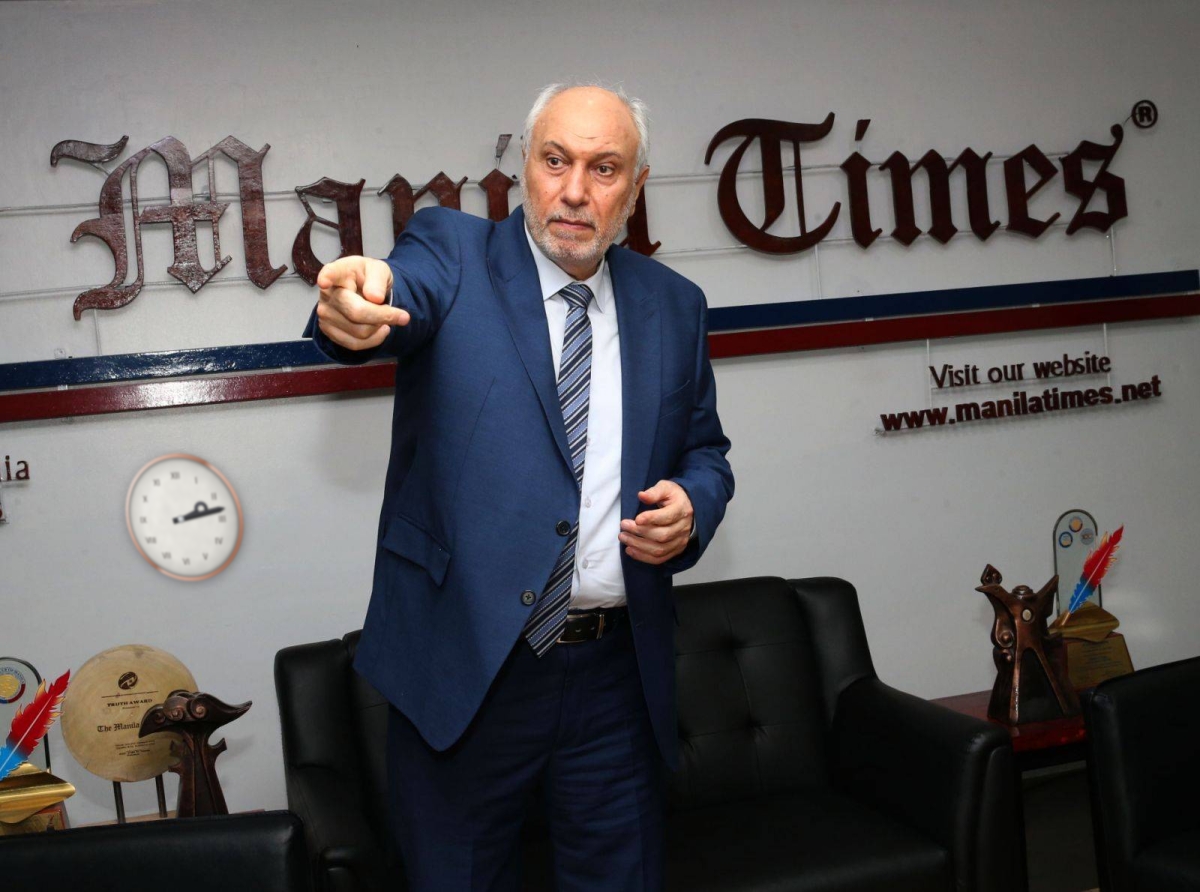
2:13
